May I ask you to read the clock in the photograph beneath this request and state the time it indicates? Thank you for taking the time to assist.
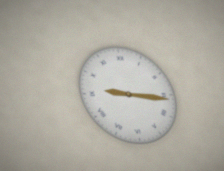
9:16
